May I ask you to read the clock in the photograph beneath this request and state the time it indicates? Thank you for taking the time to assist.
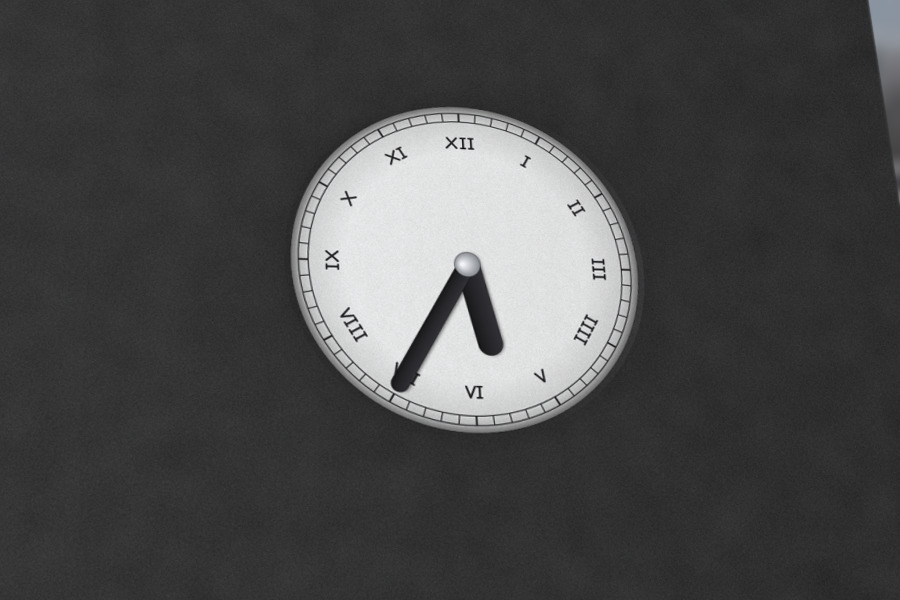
5:35
